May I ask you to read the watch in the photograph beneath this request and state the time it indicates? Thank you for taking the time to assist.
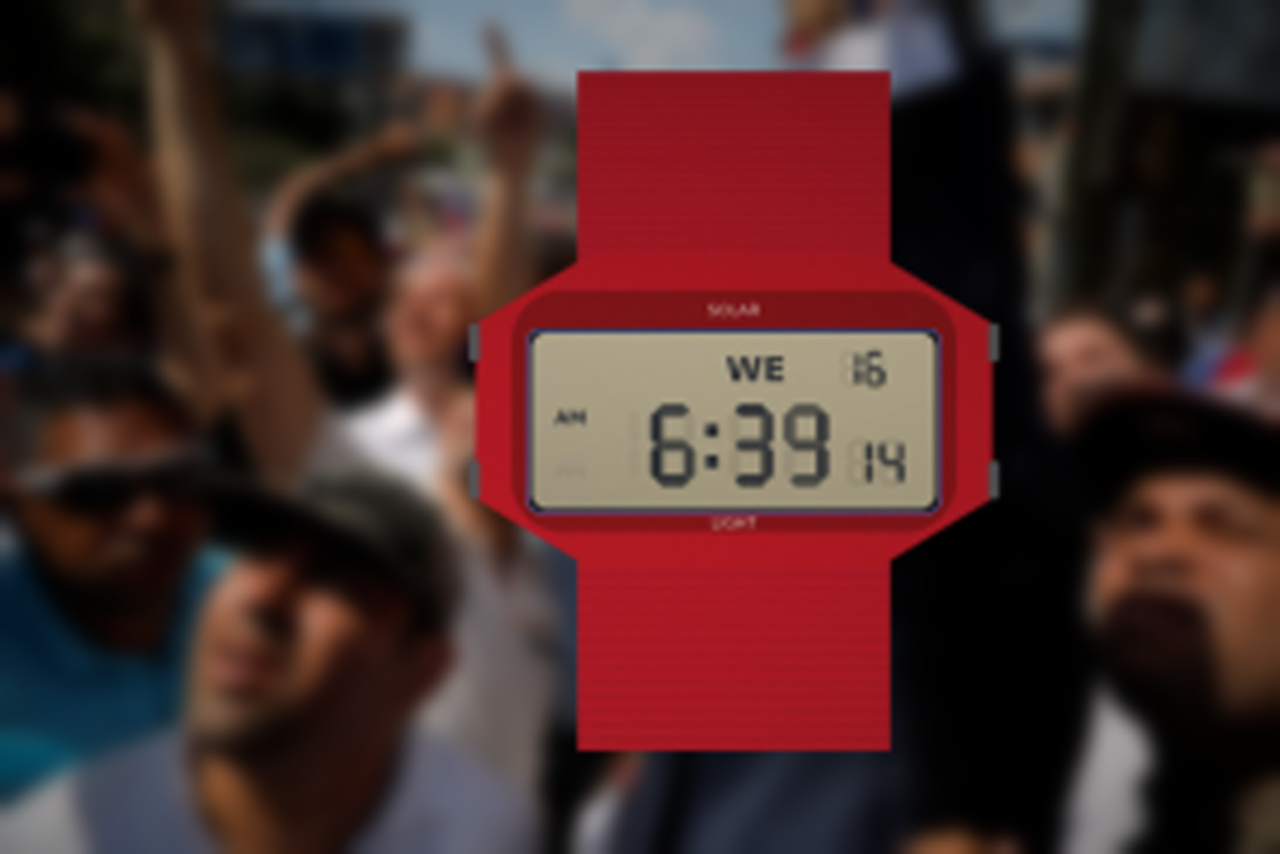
6:39:14
